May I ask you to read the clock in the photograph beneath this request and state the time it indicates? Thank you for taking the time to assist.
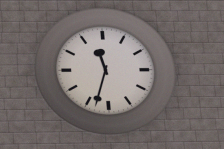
11:33
